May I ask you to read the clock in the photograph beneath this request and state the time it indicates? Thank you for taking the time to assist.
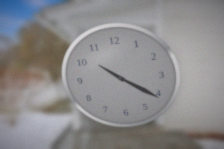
10:21
